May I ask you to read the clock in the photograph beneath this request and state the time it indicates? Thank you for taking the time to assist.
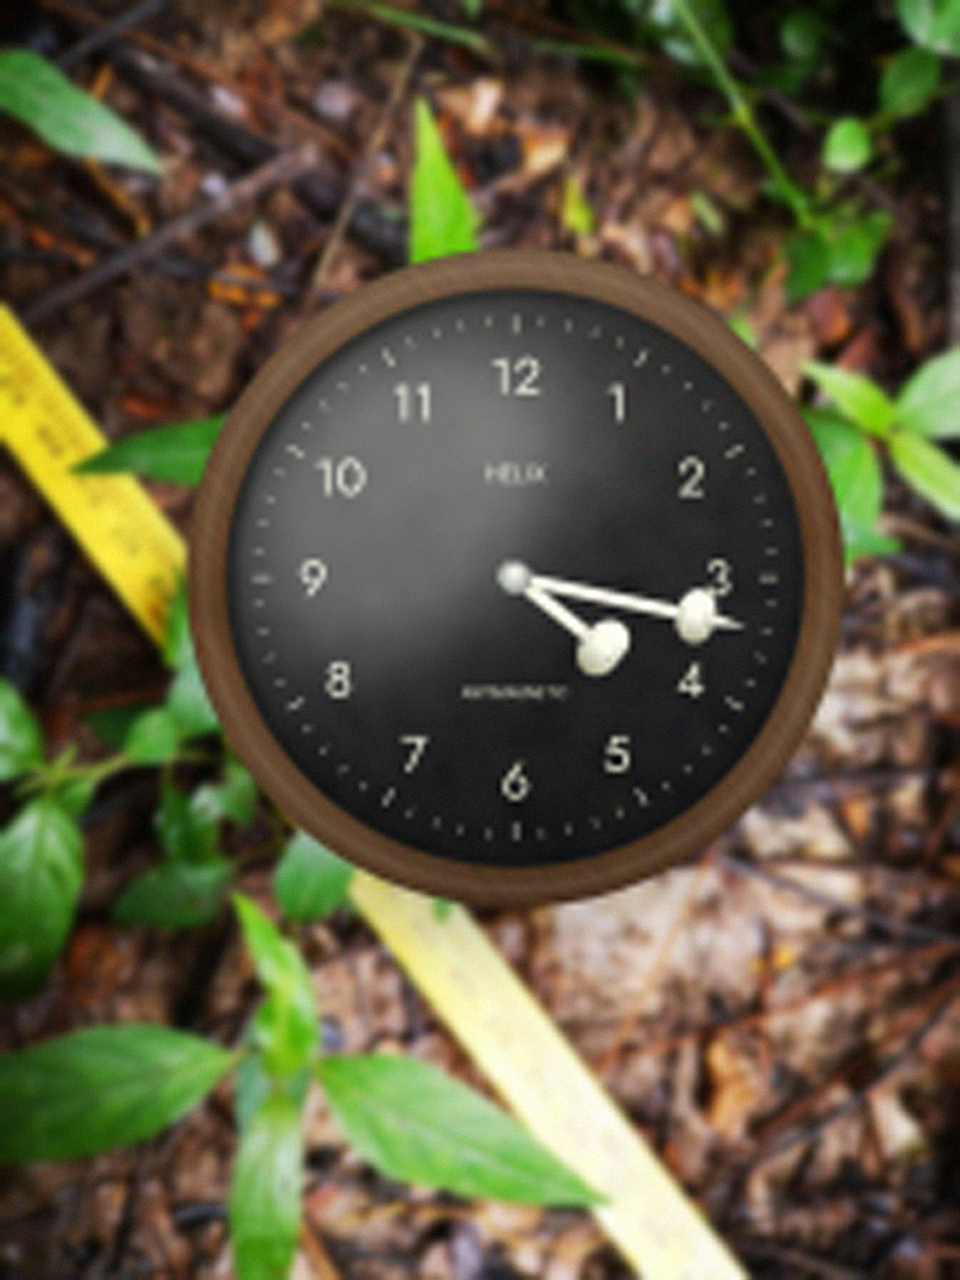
4:17
